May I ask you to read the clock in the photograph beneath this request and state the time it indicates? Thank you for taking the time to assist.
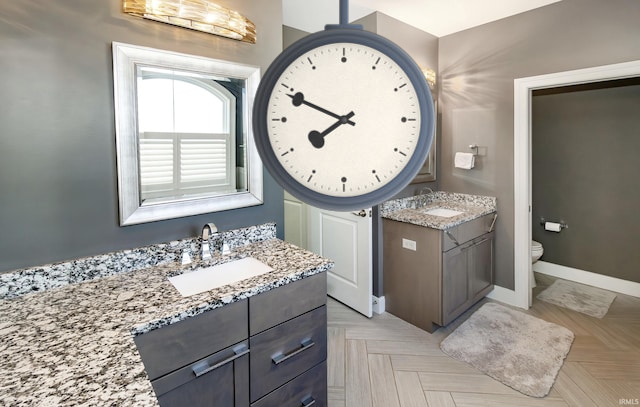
7:49
